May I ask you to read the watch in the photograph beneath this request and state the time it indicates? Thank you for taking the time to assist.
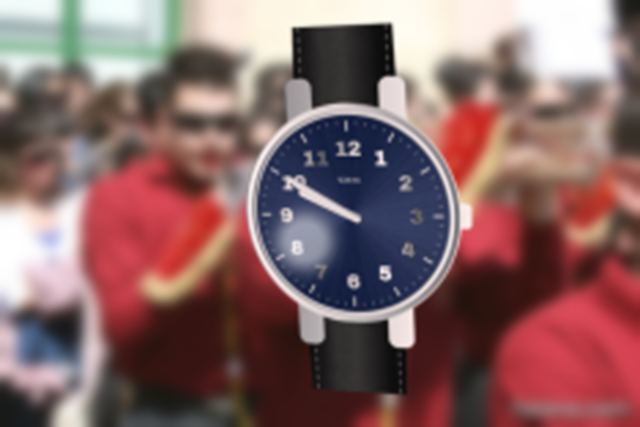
9:50
